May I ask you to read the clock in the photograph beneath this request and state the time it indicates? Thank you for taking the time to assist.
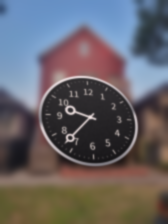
9:37
